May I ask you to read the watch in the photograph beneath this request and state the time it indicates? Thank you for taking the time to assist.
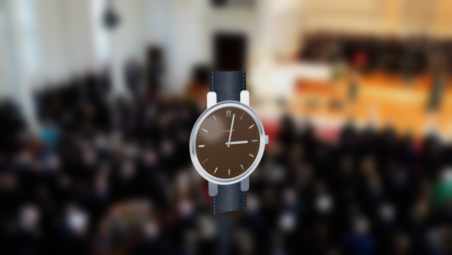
3:02
